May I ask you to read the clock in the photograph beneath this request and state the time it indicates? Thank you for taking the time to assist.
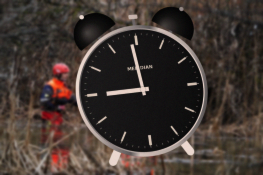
8:59
